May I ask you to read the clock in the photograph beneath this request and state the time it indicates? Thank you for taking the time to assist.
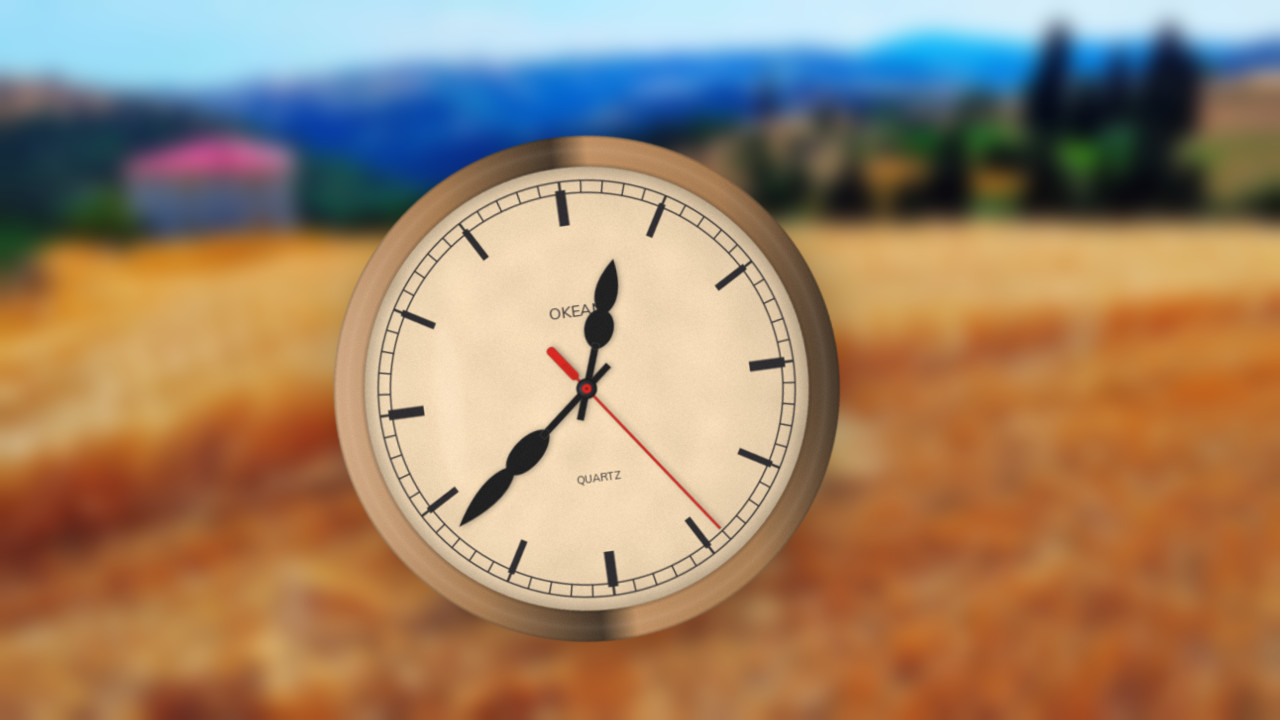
12:38:24
